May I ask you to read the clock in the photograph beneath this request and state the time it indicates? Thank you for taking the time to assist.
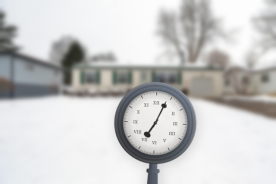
7:04
